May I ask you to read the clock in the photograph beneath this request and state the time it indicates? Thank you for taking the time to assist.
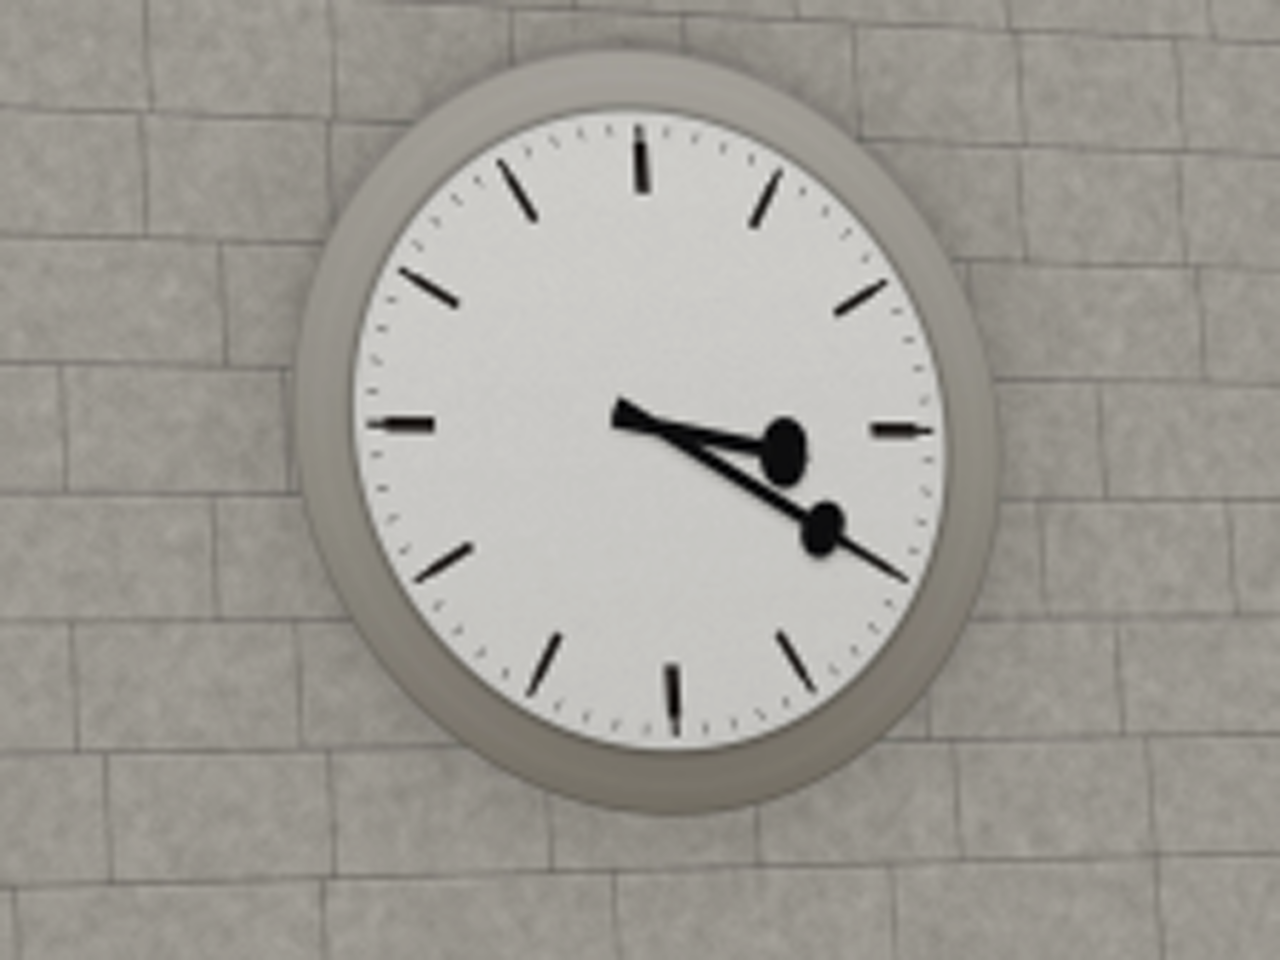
3:20
